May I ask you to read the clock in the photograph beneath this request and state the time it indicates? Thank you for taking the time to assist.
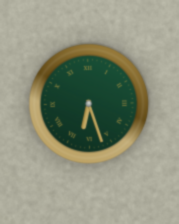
6:27
